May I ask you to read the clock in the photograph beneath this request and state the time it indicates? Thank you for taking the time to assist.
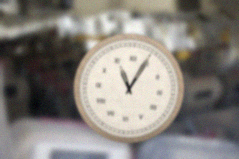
11:04
